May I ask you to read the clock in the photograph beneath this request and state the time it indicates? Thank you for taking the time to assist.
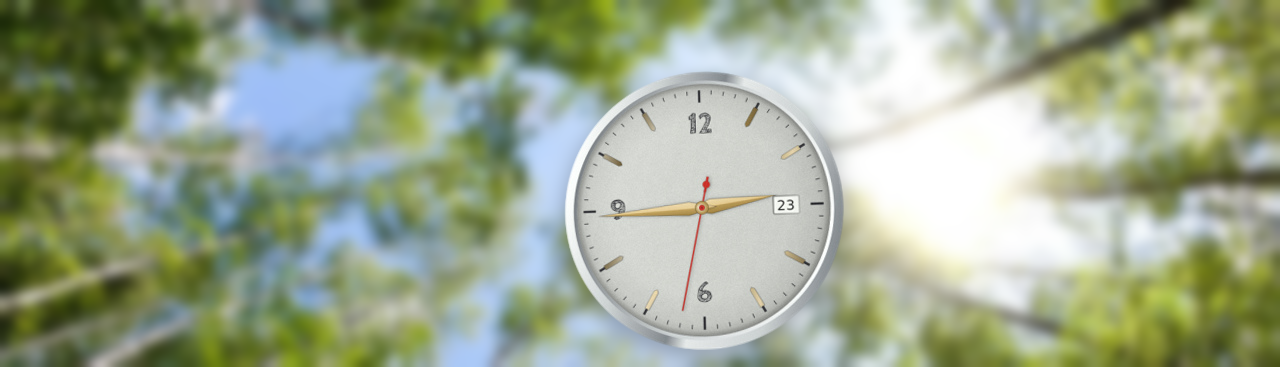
2:44:32
